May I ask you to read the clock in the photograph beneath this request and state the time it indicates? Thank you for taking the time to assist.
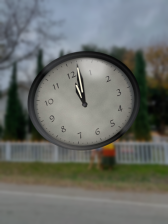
12:02
